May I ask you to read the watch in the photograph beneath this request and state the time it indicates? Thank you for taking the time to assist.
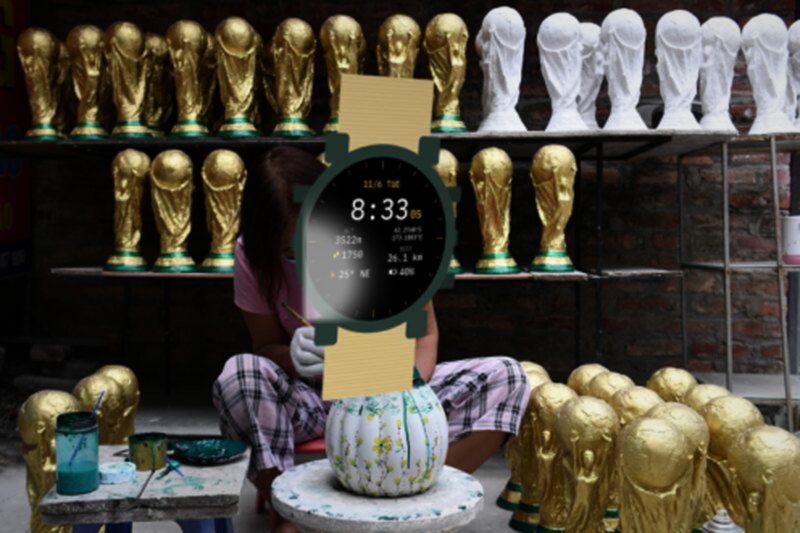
8:33
